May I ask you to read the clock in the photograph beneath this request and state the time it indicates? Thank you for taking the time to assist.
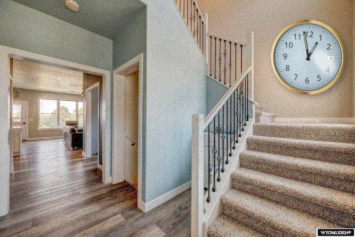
12:58
